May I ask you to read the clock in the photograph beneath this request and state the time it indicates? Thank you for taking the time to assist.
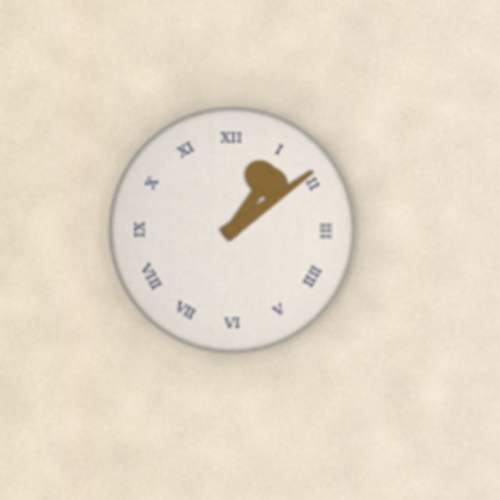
1:09
